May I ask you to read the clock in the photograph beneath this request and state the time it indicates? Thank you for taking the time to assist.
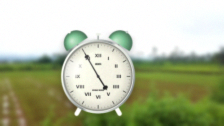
4:55
